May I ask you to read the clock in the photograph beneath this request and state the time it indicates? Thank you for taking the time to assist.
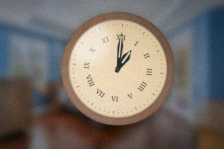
1:00
